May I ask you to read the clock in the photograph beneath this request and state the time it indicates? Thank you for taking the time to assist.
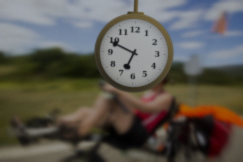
6:49
